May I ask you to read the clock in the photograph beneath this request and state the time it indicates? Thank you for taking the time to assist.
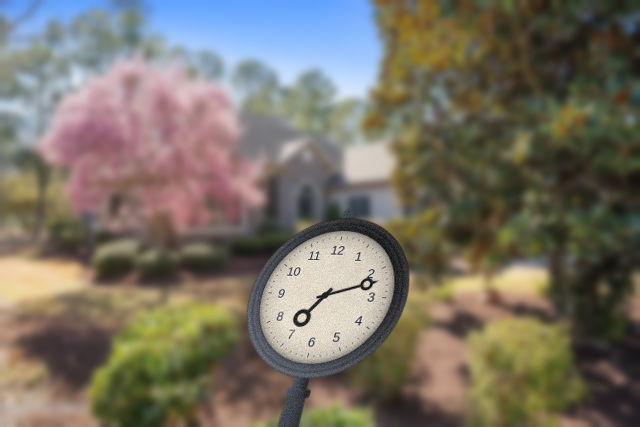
7:12
